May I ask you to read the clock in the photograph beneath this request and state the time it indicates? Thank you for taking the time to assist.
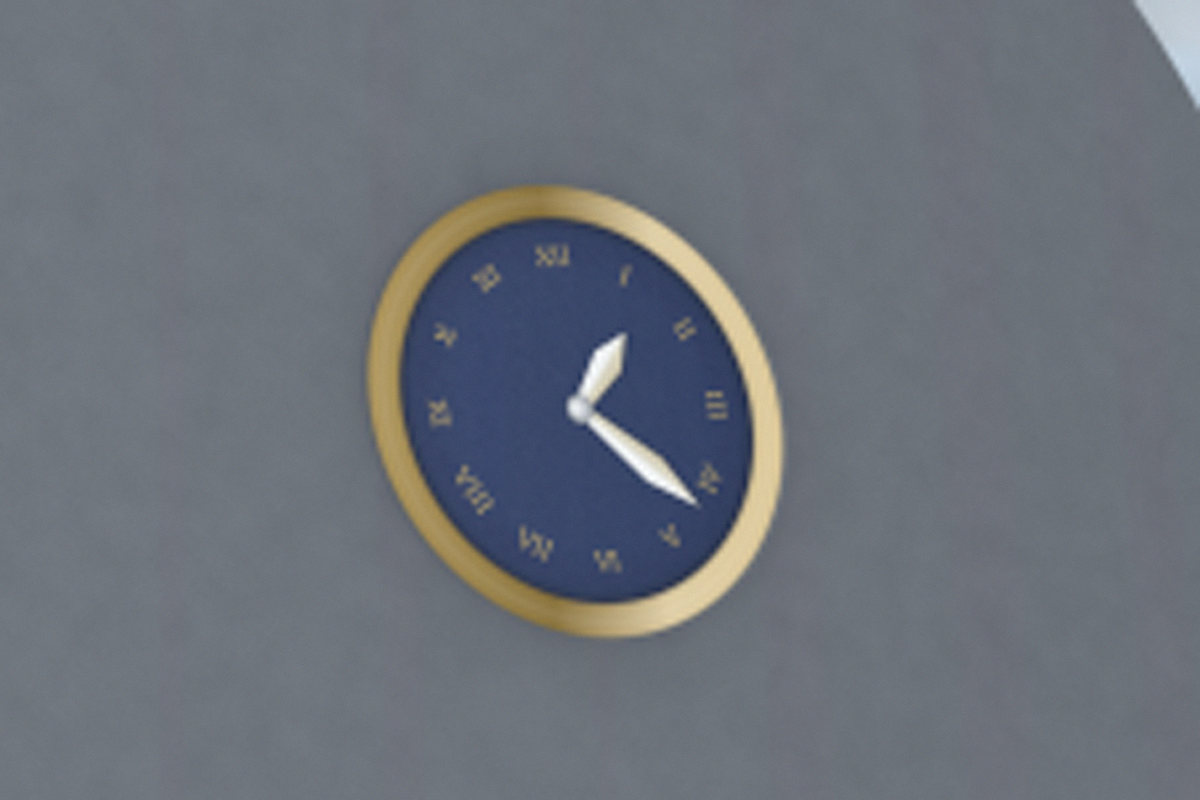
1:22
